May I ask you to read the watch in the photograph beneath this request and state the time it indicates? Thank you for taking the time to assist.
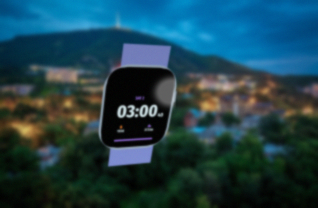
3:00
